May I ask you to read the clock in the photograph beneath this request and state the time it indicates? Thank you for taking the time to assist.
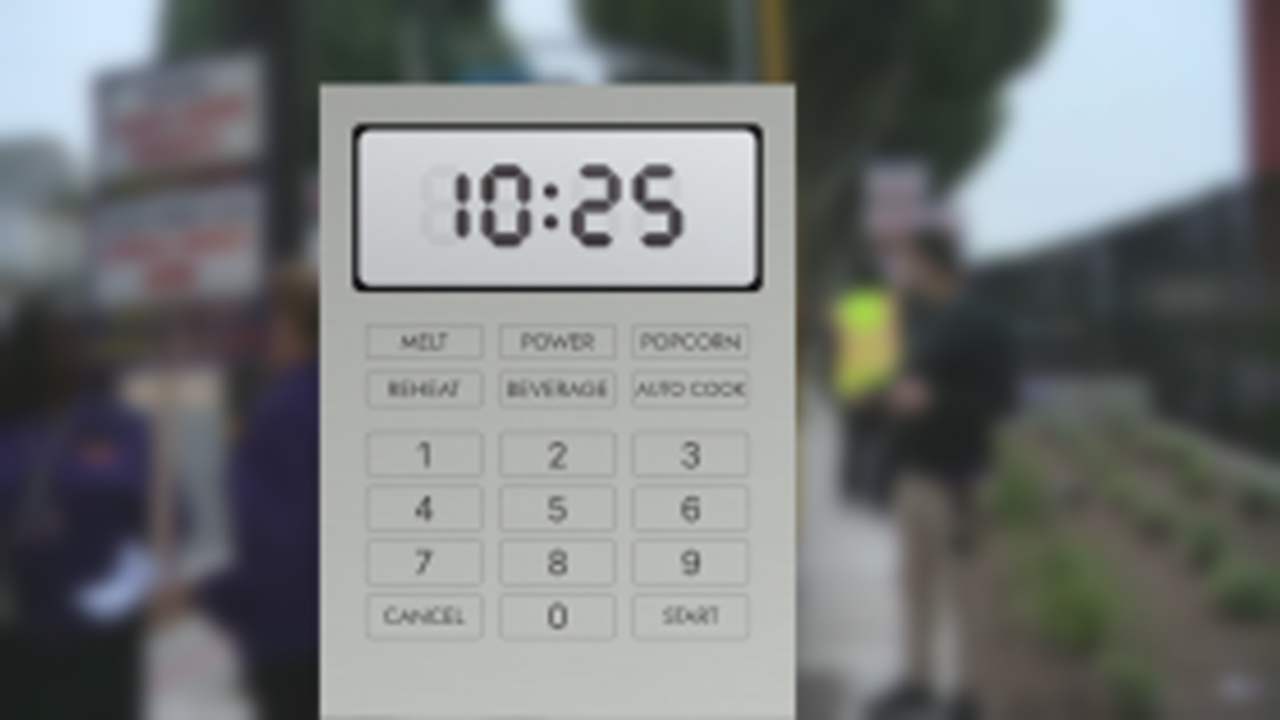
10:25
